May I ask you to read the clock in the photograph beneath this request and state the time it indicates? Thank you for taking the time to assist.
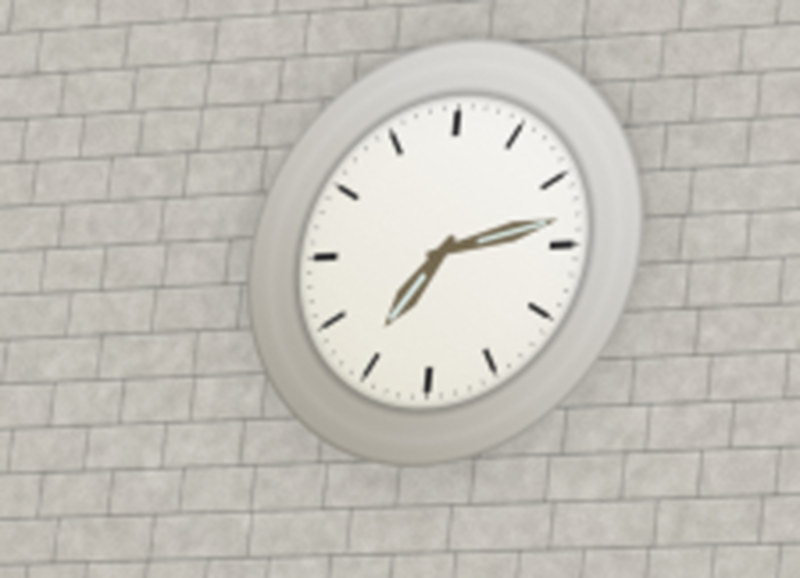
7:13
